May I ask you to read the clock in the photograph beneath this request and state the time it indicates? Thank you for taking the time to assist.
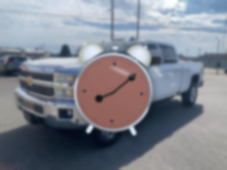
8:08
